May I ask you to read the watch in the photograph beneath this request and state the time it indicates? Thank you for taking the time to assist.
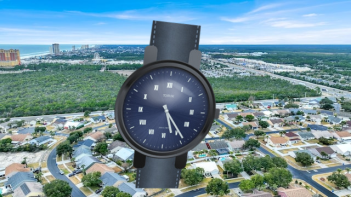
5:24
